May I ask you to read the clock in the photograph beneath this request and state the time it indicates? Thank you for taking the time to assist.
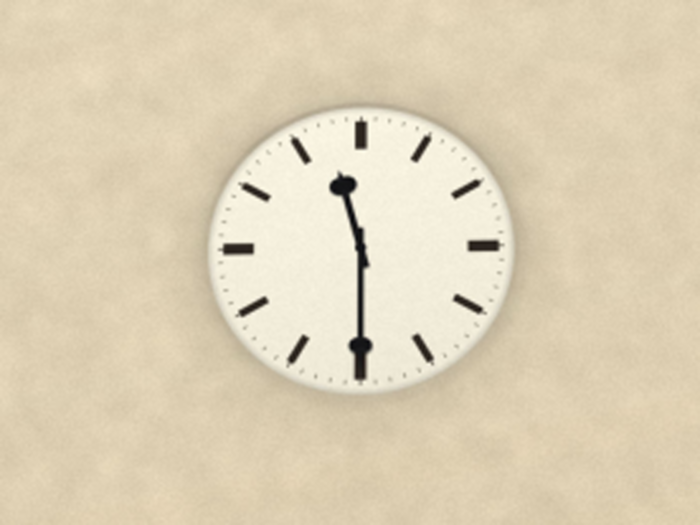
11:30
